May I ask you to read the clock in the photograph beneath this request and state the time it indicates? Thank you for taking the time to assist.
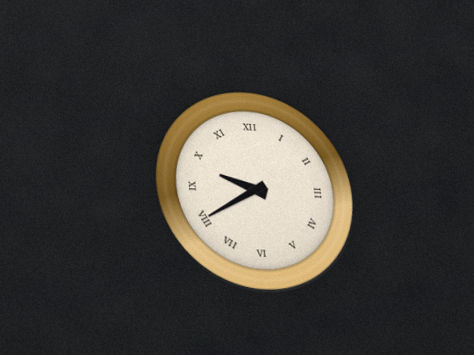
9:40
